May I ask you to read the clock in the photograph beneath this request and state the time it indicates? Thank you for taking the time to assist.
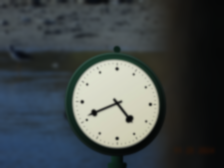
4:41
